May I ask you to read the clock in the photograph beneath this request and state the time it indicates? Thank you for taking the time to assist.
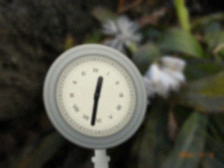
12:32
